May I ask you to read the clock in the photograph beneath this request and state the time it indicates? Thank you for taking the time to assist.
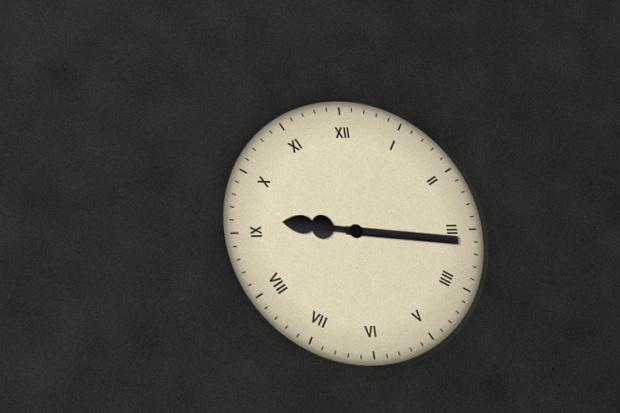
9:16
